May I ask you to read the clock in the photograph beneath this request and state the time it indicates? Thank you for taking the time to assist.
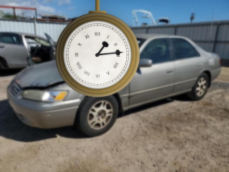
1:14
